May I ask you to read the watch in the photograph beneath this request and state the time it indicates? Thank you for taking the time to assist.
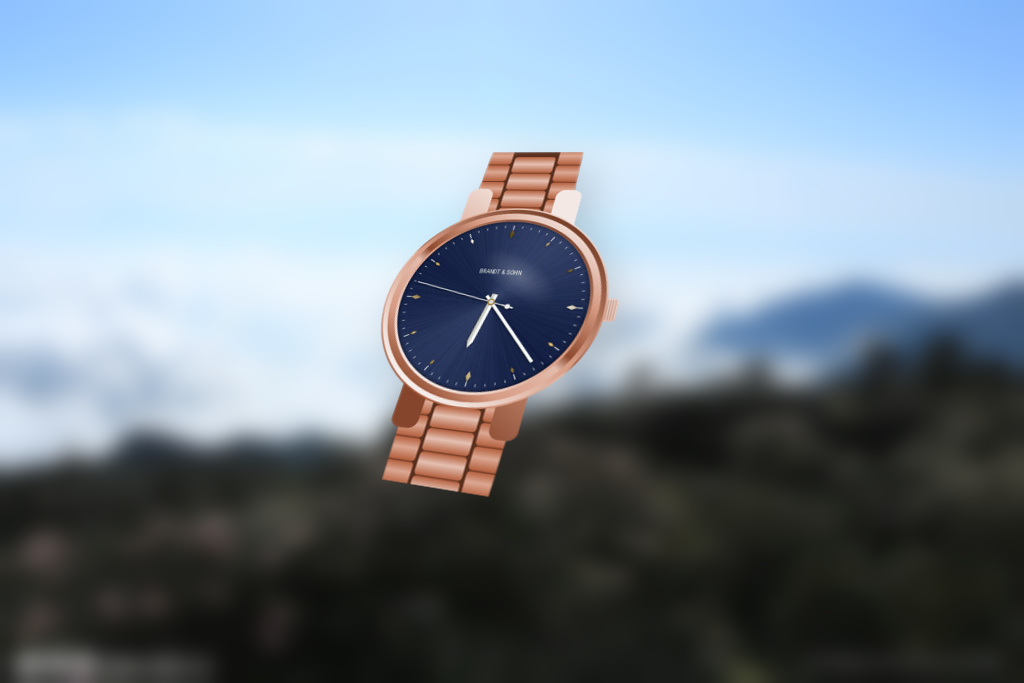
6:22:47
